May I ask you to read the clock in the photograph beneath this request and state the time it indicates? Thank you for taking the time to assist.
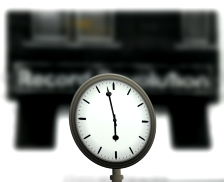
5:58
